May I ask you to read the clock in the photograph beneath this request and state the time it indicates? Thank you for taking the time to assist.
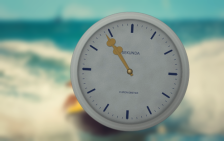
10:54
